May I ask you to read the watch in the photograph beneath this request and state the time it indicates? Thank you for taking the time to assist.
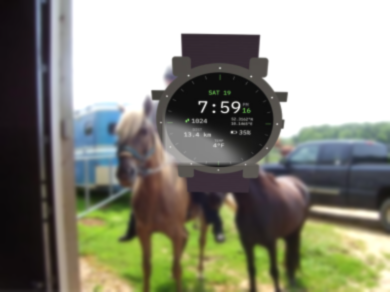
7:59
